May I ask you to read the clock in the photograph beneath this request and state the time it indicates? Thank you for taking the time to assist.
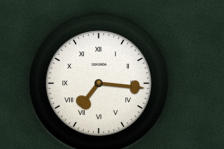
7:16
